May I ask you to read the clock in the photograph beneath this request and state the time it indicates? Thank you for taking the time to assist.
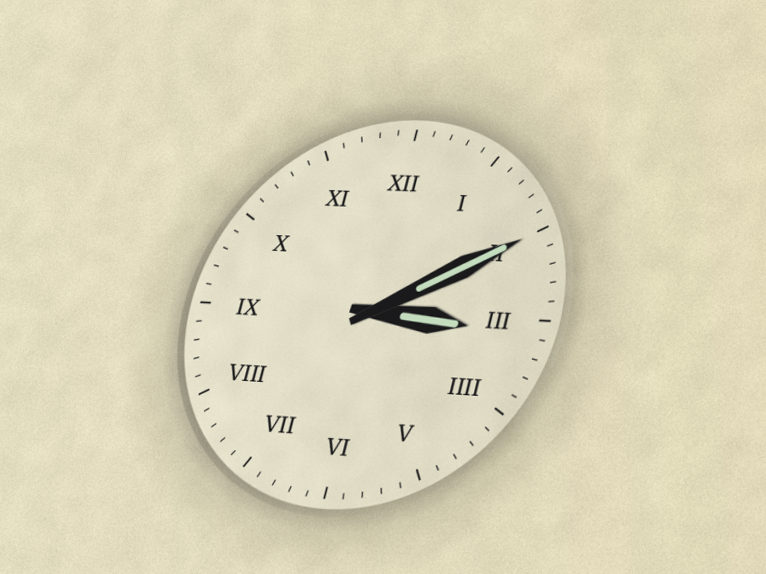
3:10
